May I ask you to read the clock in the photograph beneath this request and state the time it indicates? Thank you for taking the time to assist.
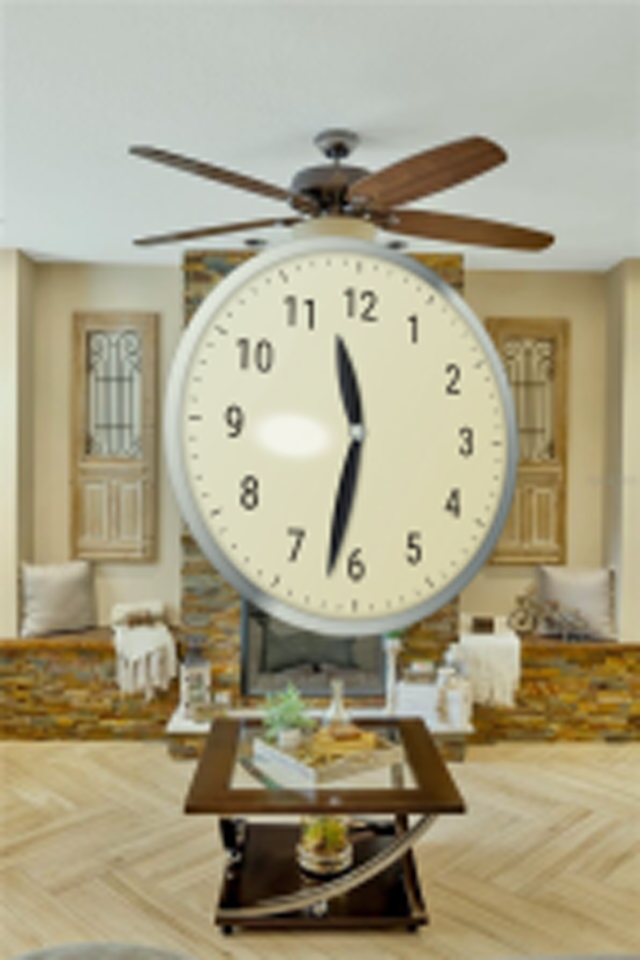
11:32
